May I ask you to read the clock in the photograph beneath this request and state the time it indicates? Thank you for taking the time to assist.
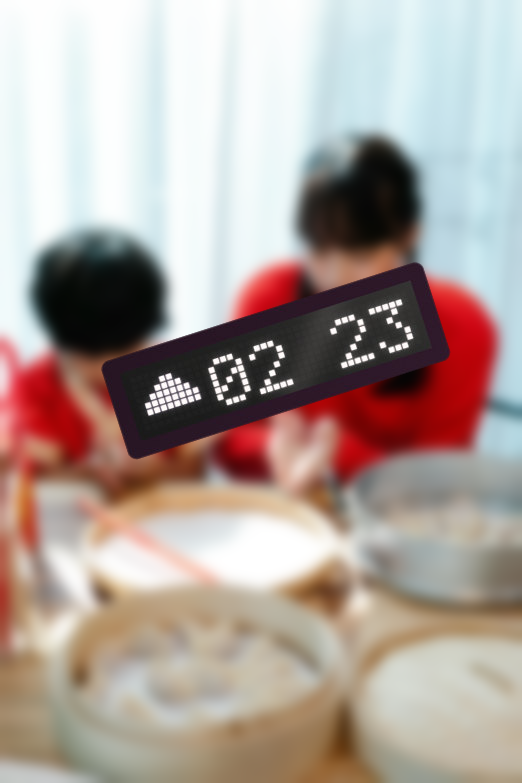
2:23
